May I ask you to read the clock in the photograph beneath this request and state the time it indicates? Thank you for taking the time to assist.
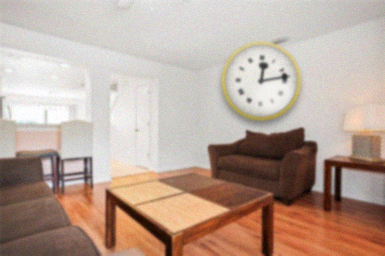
12:13
